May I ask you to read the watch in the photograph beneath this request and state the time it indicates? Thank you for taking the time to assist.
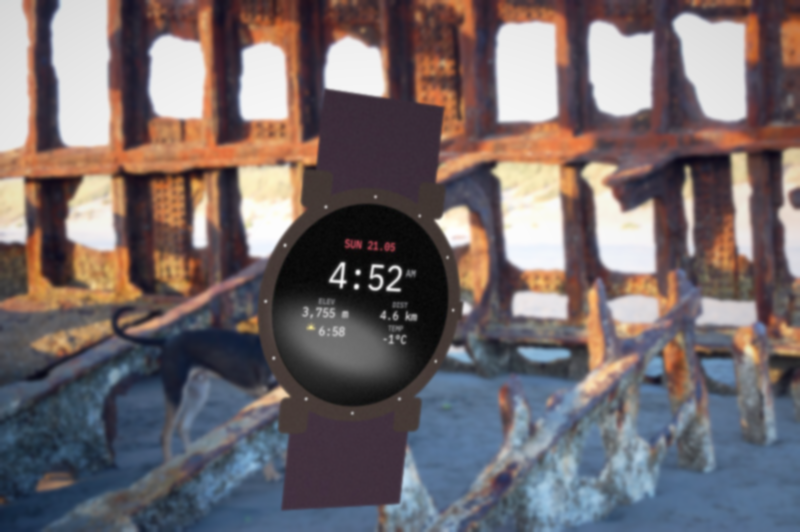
4:52
